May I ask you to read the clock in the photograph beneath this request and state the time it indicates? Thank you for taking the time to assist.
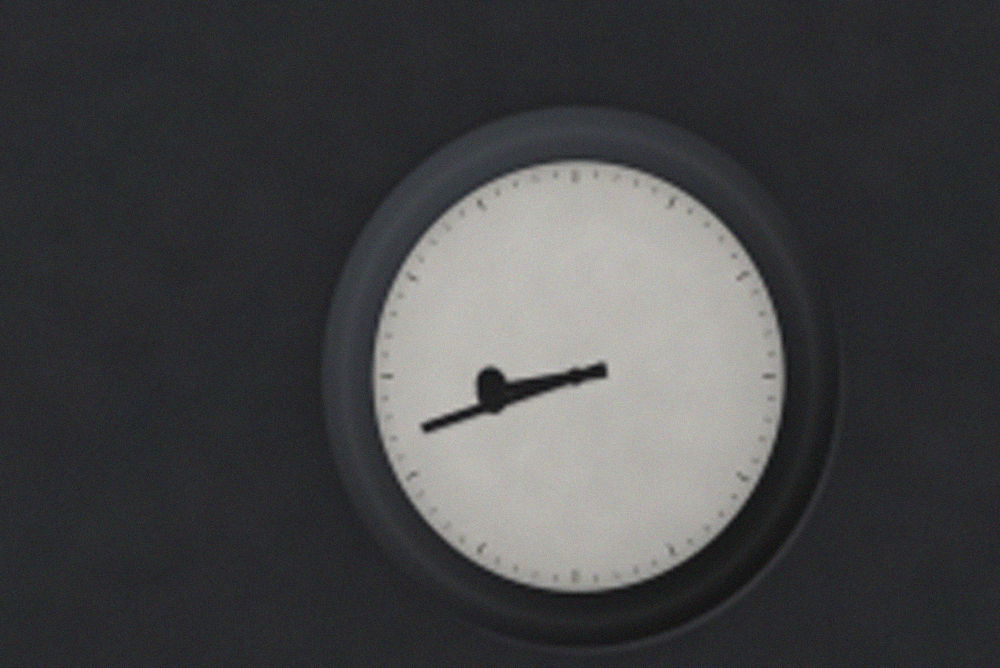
8:42
